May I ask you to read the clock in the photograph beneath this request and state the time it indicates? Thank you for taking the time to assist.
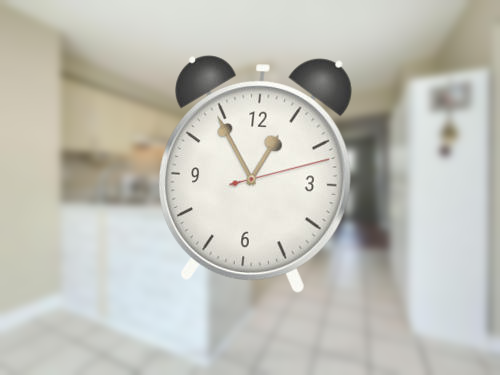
12:54:12
